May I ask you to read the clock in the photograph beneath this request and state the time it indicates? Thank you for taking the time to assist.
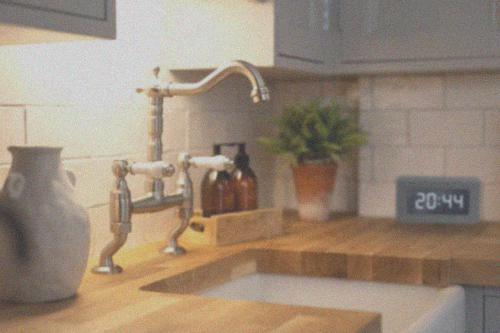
20:44
